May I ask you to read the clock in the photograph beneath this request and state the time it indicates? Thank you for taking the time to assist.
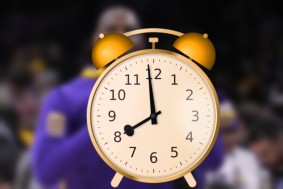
7:59
